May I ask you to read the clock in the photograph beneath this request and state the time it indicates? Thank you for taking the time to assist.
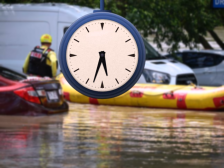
5:33
